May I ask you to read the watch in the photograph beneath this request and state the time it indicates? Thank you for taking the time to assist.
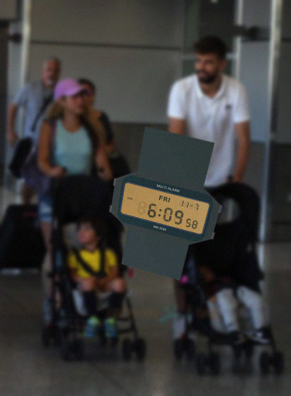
6:09:58
